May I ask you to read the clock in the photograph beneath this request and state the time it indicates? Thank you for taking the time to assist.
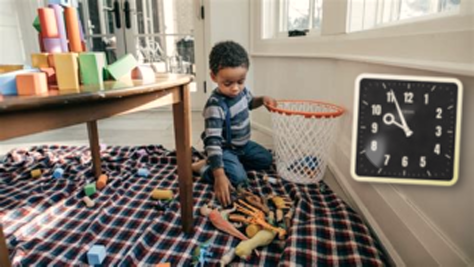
9:56
